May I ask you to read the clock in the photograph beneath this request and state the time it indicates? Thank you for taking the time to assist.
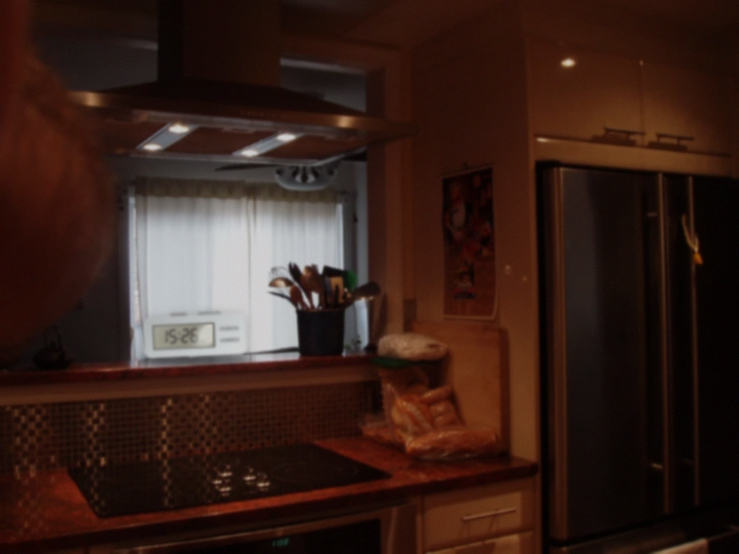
15:26
